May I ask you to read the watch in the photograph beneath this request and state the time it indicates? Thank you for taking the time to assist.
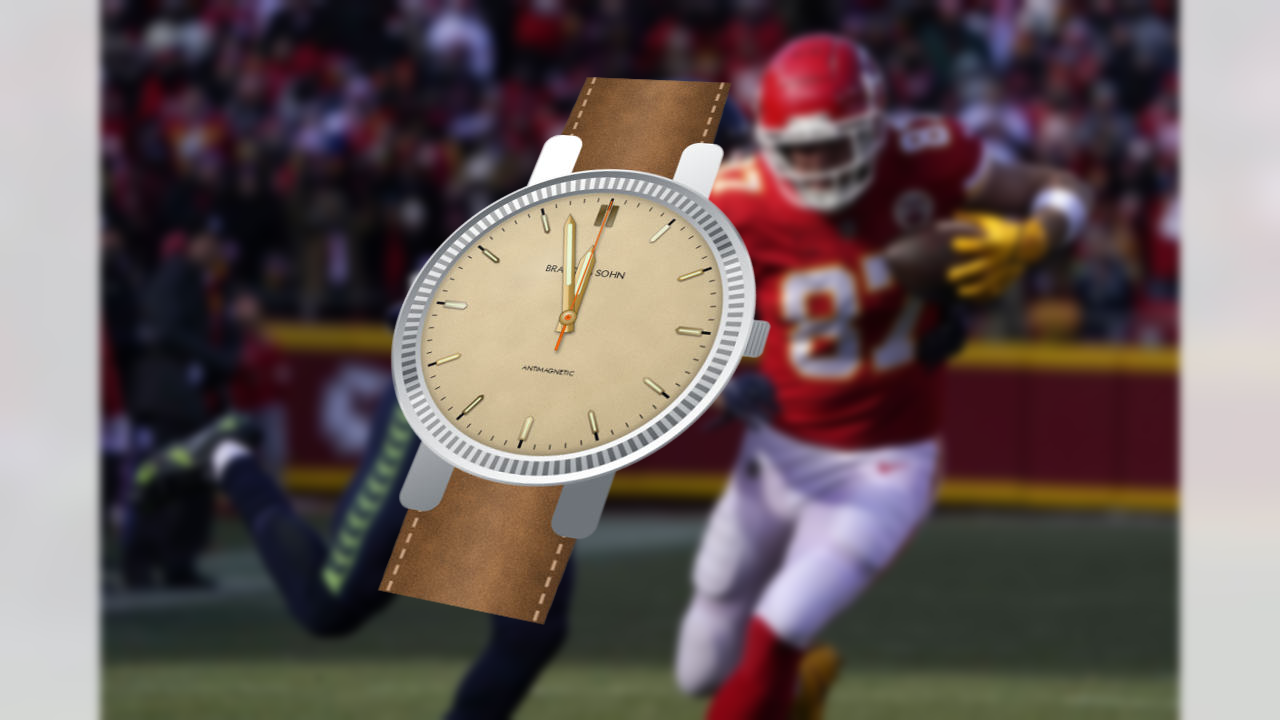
11:57:00
